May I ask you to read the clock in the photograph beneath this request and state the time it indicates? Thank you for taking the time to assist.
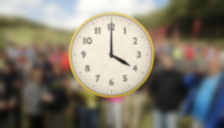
4:00
